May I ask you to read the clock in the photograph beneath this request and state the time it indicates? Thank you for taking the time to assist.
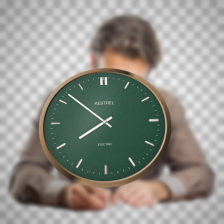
7:52
